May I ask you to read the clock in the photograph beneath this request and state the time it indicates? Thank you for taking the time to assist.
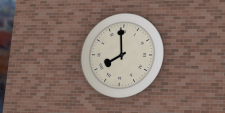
7:59
